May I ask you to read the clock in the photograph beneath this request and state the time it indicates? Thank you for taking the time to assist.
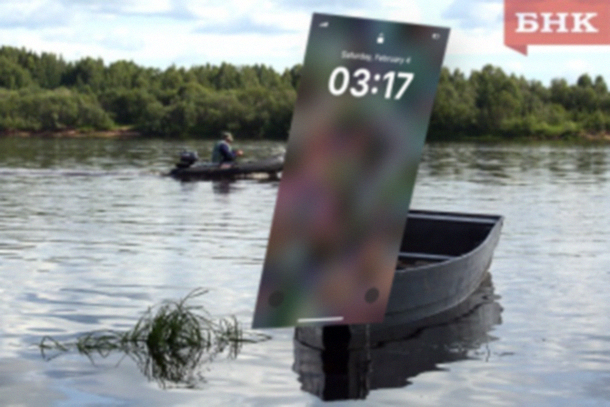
3:17
